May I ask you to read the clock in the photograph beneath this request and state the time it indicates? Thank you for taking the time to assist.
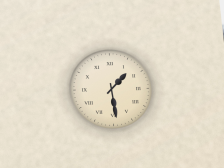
1:29
